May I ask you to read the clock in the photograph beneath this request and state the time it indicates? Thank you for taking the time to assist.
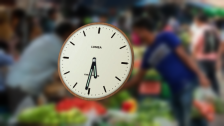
5:31
